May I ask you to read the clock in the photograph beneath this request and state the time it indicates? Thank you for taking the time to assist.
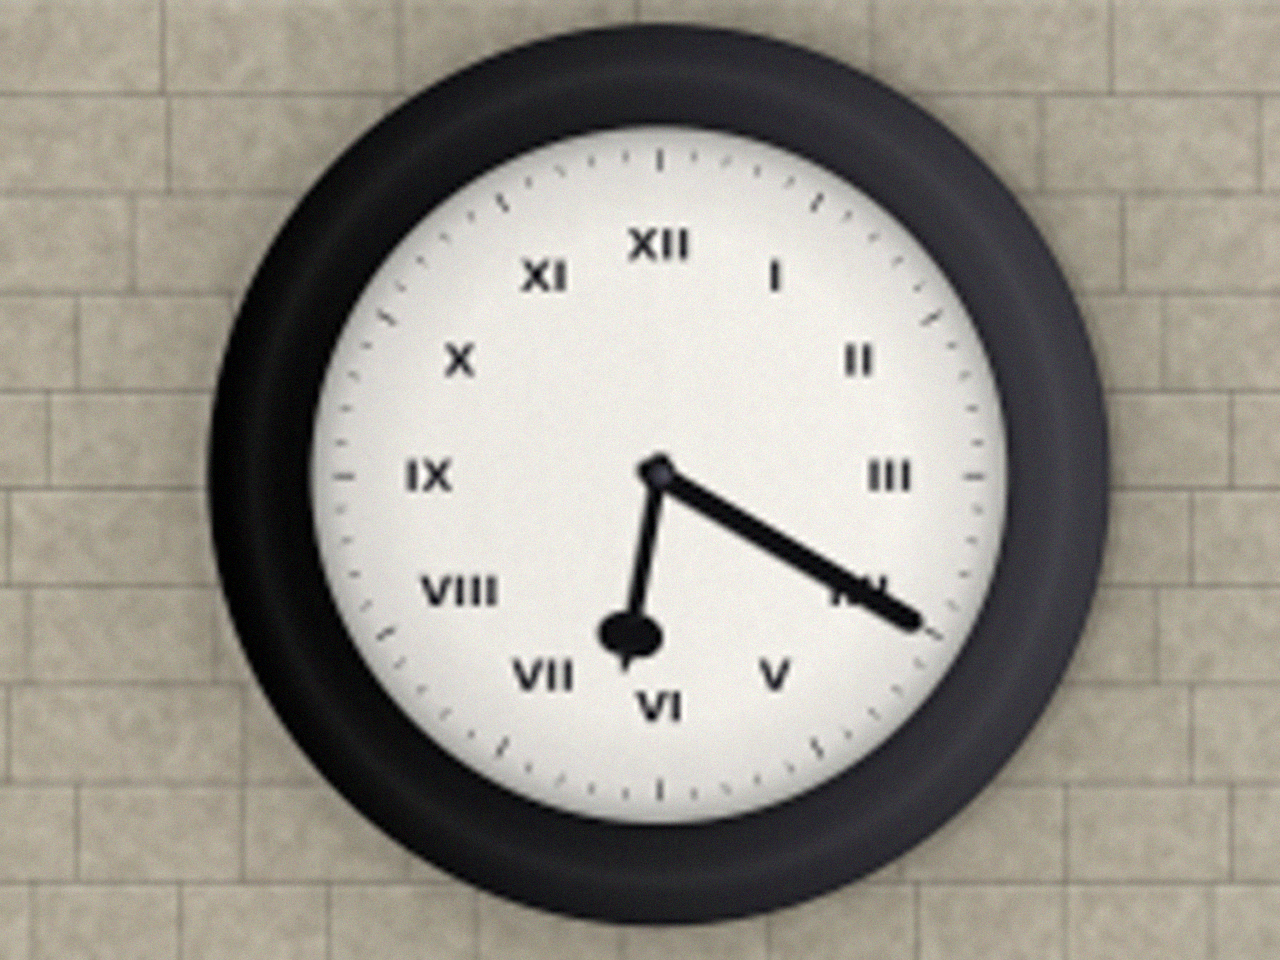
6:20
